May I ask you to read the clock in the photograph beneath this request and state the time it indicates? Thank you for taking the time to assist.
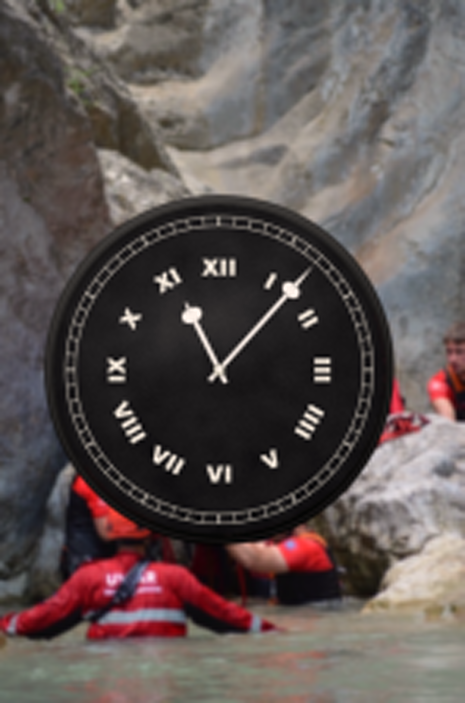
11:07
